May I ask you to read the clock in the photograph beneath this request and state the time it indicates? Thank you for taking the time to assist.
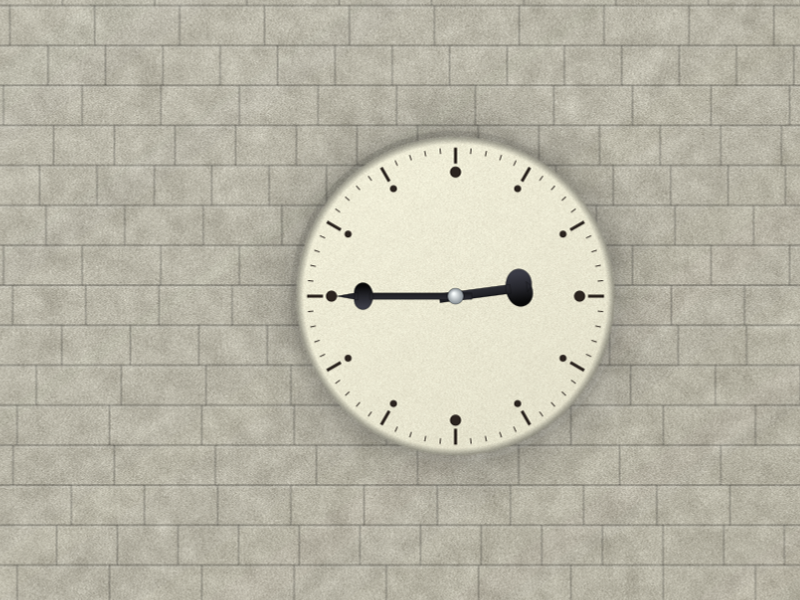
2:45
